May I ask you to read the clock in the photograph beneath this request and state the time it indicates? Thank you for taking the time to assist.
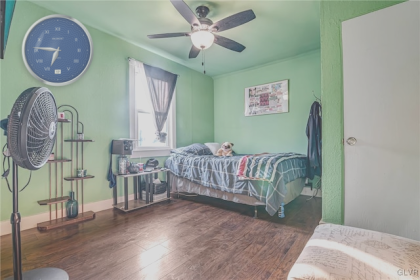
6:46
